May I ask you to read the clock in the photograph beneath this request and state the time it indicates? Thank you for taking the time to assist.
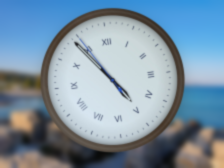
4:53:55
